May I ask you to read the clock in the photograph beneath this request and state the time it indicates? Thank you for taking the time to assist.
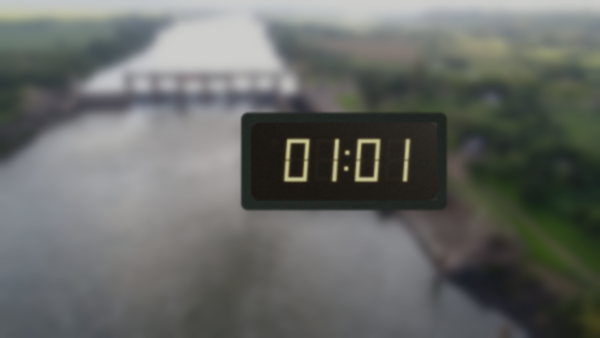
1:01
